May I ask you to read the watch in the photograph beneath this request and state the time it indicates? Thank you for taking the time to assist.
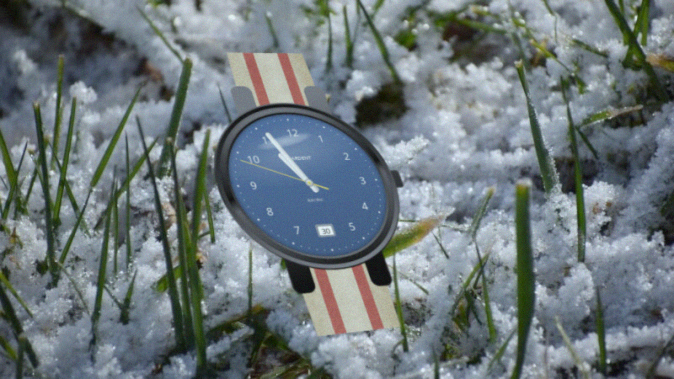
10:55:49
